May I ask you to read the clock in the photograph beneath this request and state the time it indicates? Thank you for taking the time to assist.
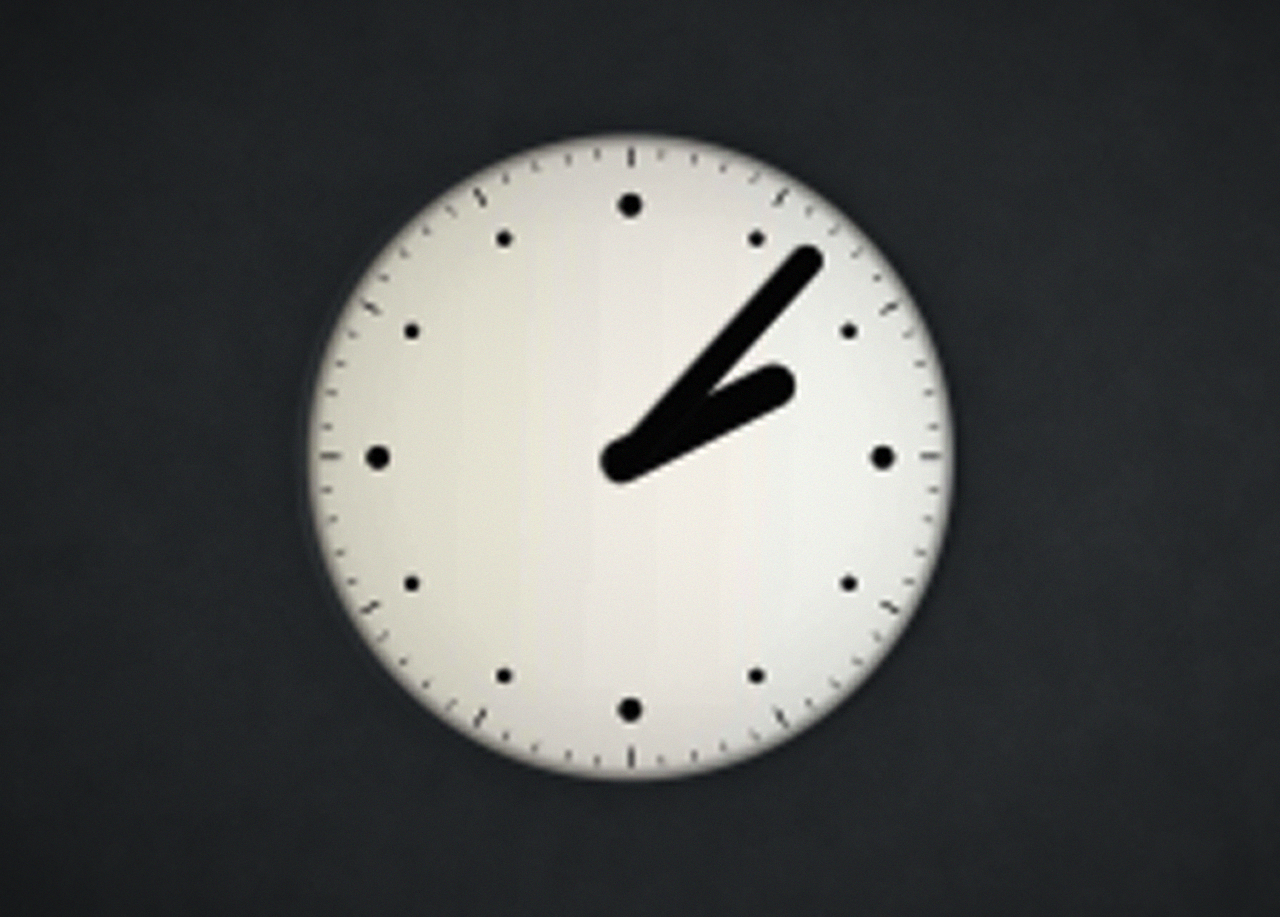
2:07
